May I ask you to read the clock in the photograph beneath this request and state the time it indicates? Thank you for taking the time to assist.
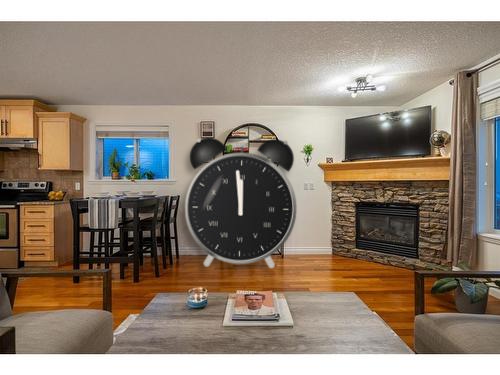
11:59
